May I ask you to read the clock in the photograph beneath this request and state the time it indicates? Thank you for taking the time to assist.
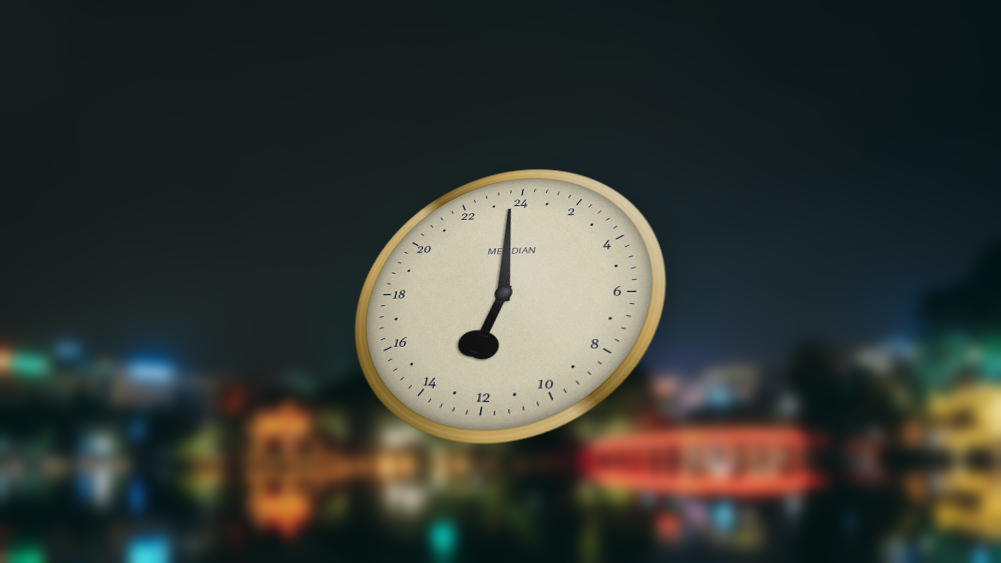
12:59
